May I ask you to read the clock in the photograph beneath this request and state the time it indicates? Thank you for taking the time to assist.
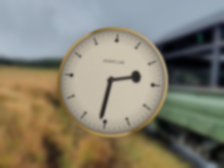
2:31
